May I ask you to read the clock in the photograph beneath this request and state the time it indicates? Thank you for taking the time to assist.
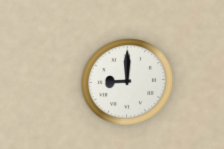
9:00
